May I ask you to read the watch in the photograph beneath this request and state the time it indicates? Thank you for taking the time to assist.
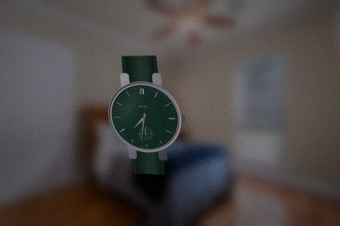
7:32
